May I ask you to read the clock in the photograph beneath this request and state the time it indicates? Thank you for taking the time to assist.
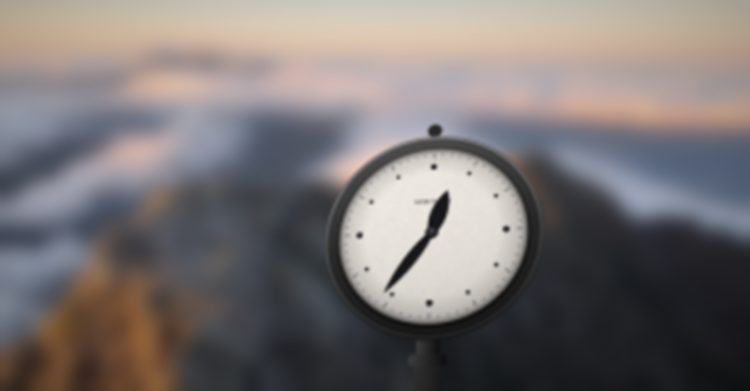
12:36
